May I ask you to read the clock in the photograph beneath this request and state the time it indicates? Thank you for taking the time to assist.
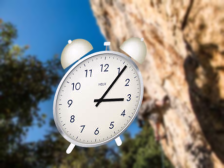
3:06
